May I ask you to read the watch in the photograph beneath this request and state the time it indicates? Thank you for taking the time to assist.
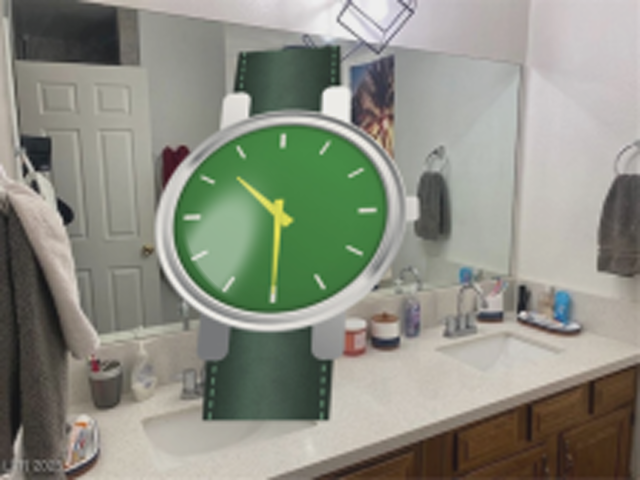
10:30
